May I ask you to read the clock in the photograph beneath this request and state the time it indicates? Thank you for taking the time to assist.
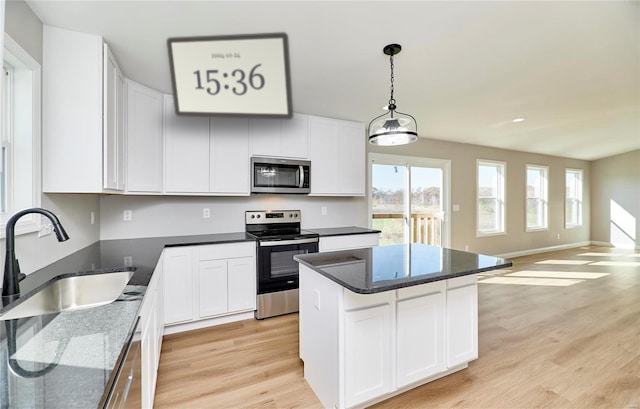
15:36
